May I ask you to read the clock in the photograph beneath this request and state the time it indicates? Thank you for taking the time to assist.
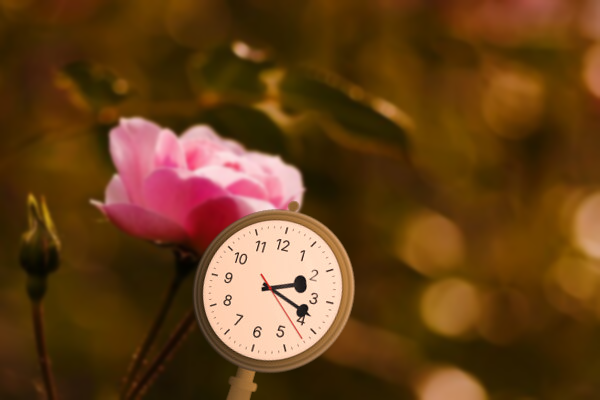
2:18:22
